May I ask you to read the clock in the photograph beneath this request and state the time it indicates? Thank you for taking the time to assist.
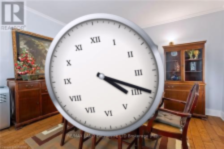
4:19
